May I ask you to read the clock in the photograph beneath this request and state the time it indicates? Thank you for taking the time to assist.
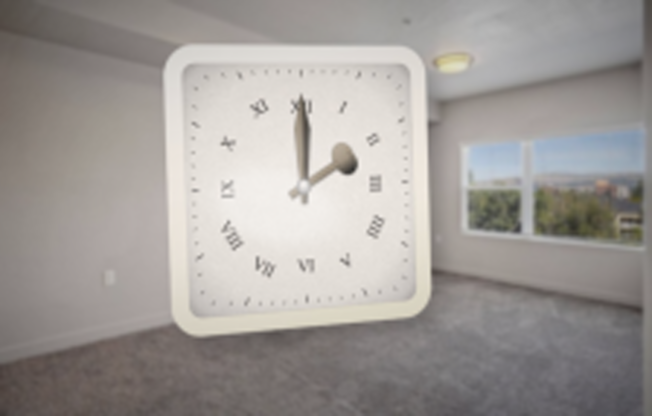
2:00
